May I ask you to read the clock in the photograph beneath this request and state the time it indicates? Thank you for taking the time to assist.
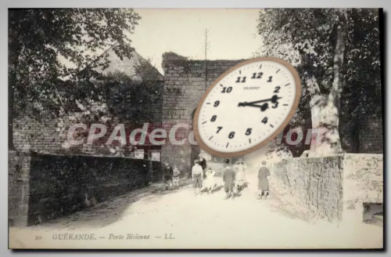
3:13
